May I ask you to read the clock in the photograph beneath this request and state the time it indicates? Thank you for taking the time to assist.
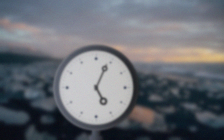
5:04
